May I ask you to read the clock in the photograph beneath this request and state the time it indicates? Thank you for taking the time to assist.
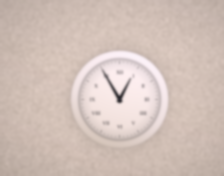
12:55
